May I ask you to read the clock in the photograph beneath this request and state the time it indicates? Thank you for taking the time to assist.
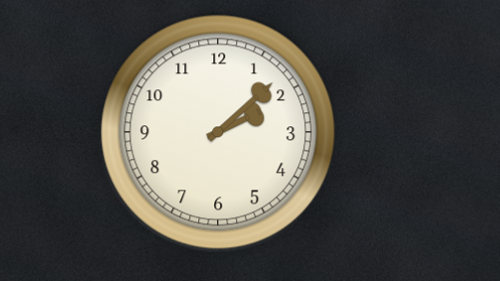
2:08
